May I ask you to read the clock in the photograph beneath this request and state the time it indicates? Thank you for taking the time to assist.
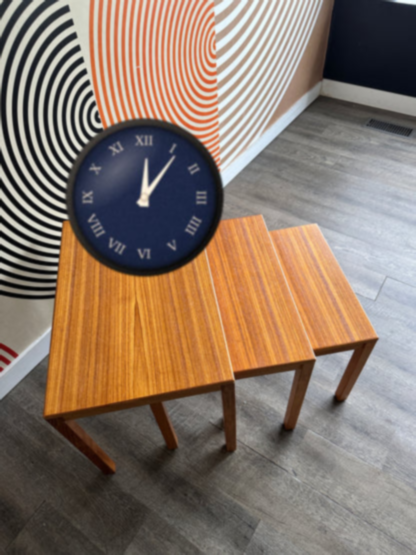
12:06
